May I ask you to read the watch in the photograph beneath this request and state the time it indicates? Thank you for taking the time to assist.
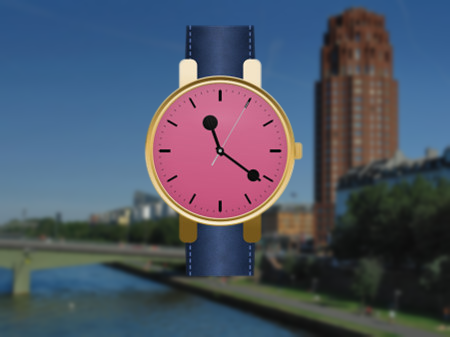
11:21:05
